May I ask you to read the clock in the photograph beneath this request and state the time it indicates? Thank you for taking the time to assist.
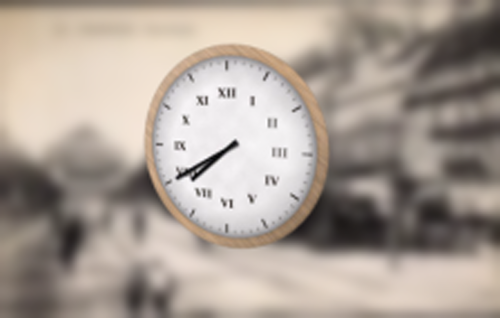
7:40
